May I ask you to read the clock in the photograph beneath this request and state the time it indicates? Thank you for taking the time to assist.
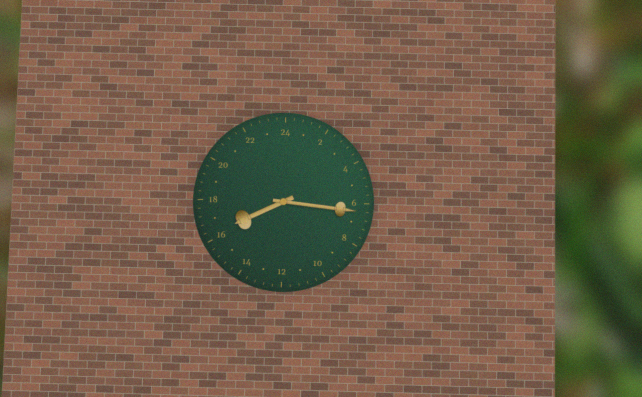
16:16
